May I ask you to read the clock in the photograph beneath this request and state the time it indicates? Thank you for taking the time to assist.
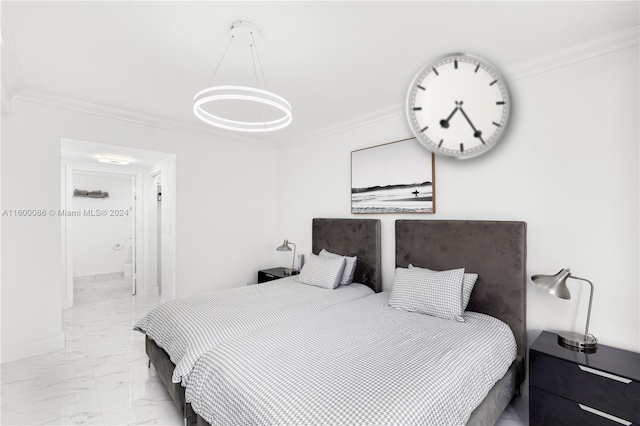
7:25
